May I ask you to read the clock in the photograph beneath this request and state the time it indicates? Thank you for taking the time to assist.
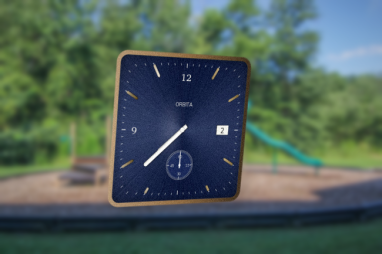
7:38
